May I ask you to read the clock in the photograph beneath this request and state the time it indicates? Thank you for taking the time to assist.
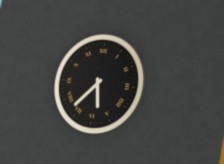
5:37
